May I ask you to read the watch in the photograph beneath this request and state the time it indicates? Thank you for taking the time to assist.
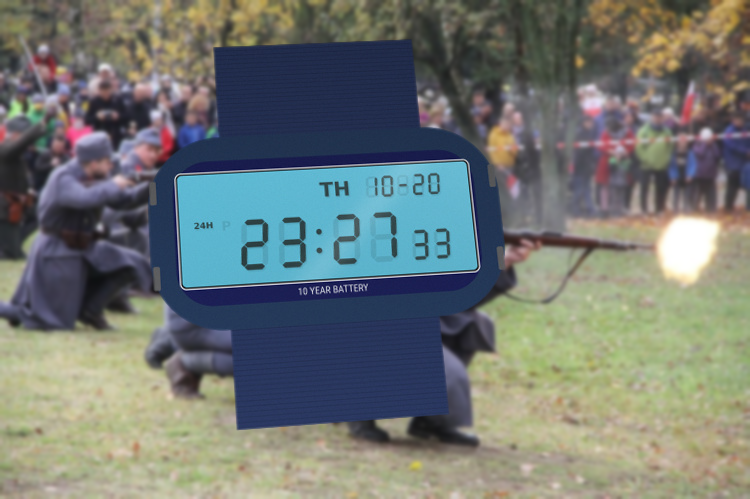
23:27:33
